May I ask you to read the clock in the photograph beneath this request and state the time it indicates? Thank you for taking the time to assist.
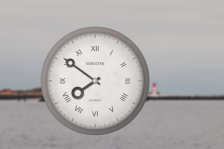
7:51
